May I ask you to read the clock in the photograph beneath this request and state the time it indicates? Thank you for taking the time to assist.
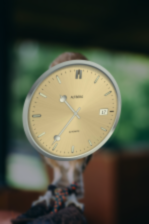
10:36
